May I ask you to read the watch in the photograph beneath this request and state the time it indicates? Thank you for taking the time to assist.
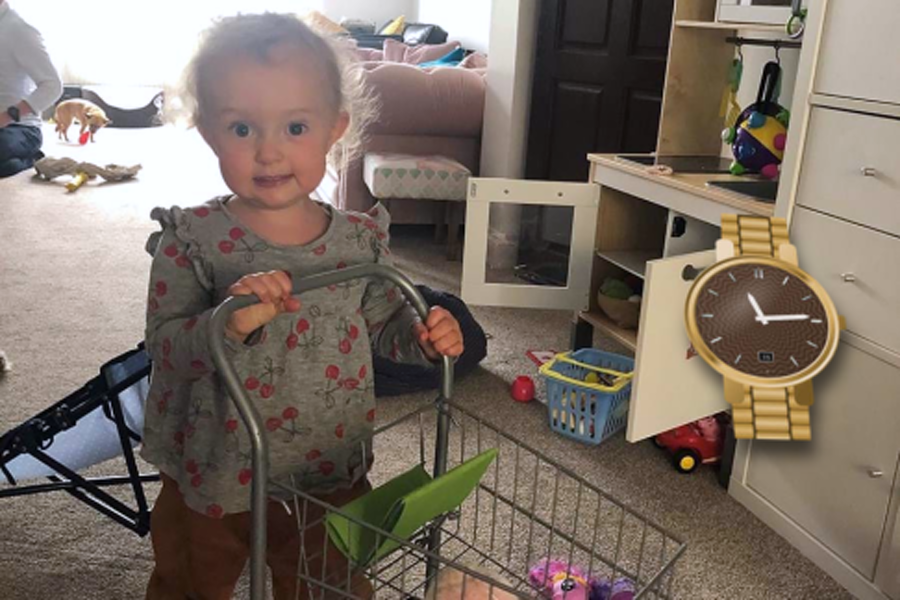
11:14
